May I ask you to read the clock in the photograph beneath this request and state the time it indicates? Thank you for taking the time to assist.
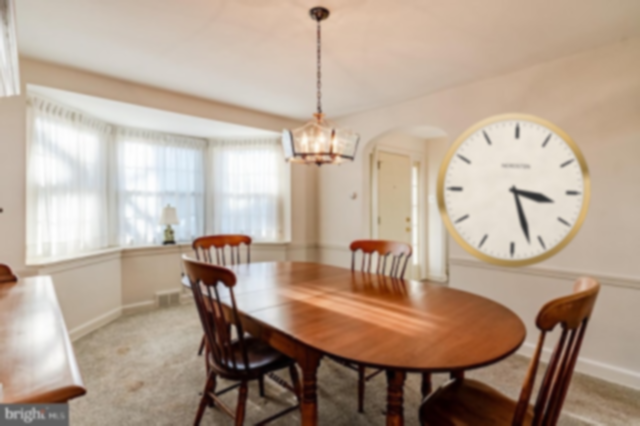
3:27
